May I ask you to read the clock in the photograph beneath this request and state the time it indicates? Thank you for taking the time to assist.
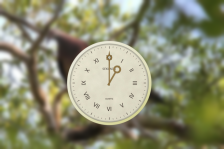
1:00
